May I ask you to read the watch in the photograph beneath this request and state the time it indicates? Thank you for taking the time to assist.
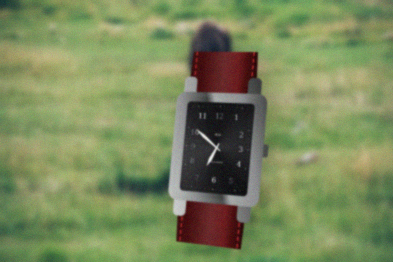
6:51
